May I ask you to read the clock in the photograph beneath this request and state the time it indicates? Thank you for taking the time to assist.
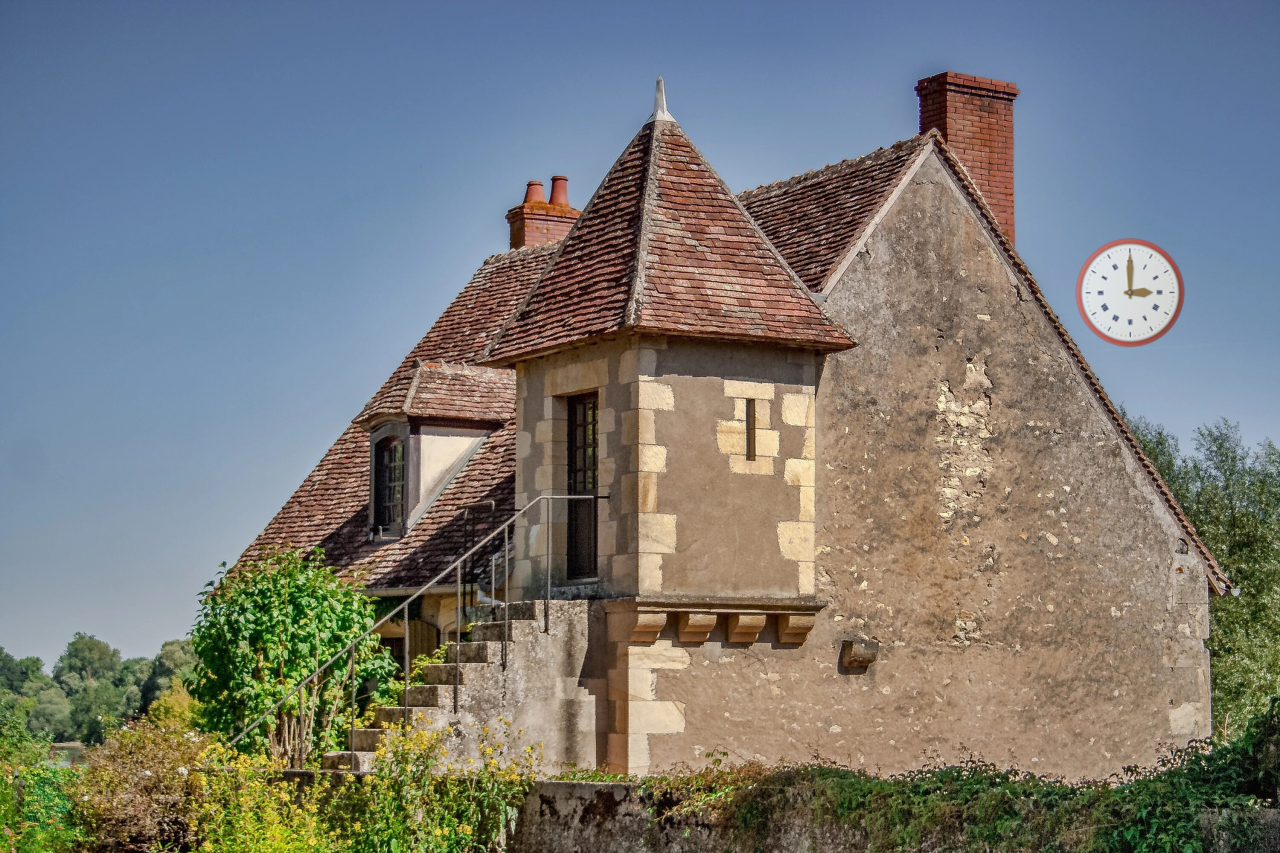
3:00
